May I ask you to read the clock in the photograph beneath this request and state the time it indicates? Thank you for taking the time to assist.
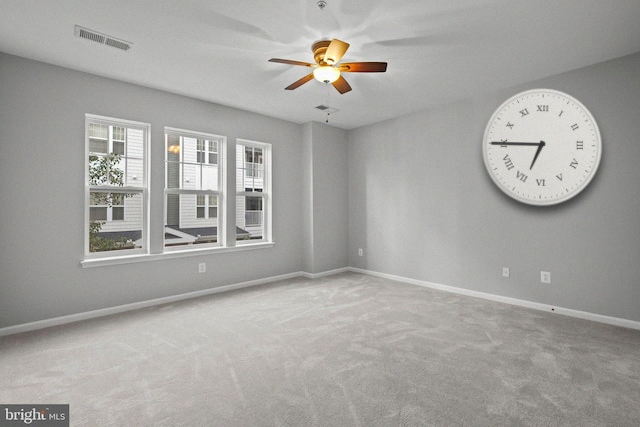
6:45
